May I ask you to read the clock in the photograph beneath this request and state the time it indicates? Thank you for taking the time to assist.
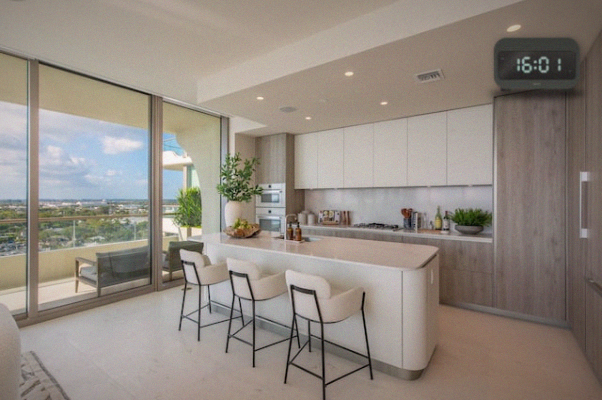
16:01
